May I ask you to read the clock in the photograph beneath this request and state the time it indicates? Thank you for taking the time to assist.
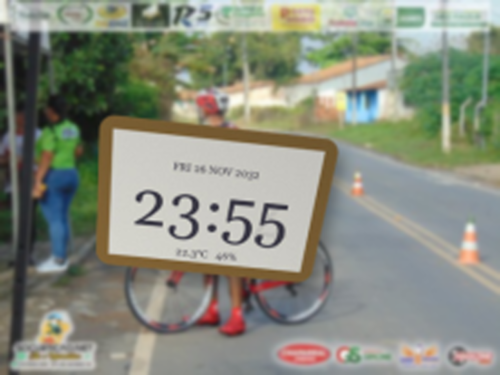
23:55
